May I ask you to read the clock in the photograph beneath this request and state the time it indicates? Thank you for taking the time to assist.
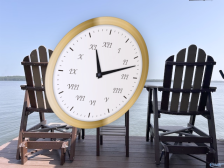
11:12
